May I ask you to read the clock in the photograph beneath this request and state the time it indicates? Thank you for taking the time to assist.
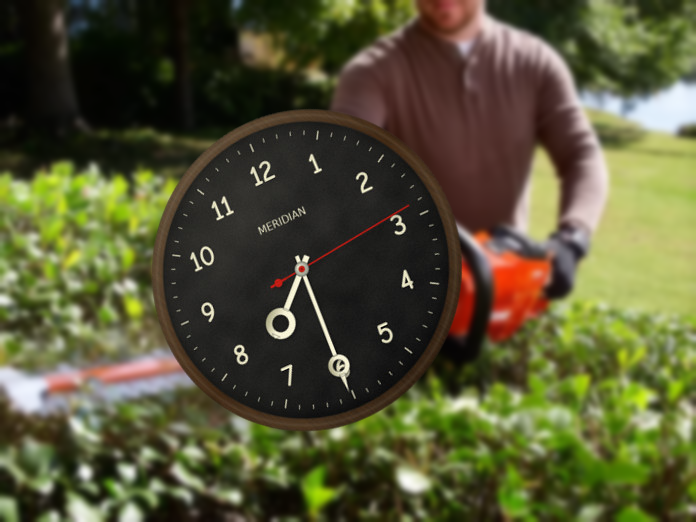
7:30:14
